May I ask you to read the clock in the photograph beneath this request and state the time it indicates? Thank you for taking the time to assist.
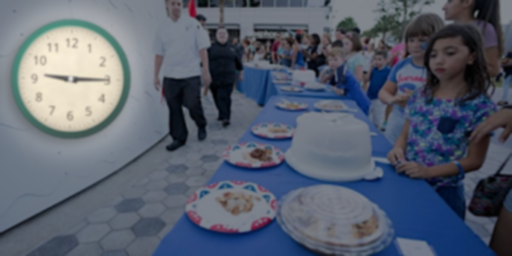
9:15
